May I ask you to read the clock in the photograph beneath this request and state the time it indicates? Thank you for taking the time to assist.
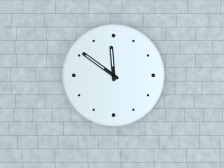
11:51
